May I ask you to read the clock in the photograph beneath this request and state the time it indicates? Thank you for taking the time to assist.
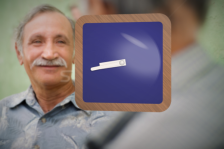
8:43
